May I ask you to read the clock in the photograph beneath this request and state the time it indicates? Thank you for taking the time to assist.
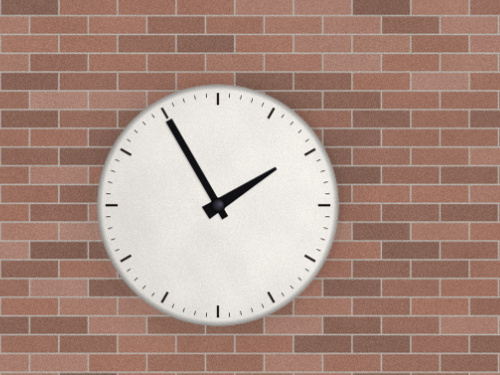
1:55
